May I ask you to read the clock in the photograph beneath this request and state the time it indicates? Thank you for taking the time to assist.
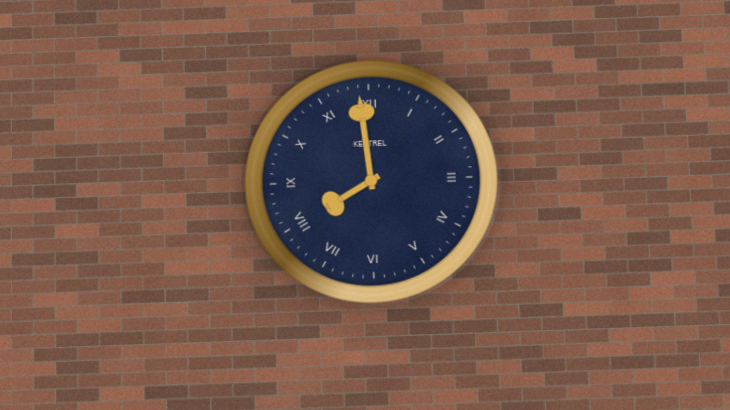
7:59
